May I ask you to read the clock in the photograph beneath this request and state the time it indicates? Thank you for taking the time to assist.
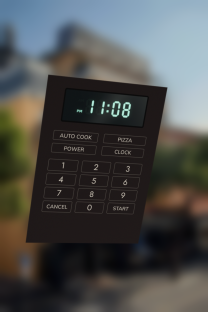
11:08
